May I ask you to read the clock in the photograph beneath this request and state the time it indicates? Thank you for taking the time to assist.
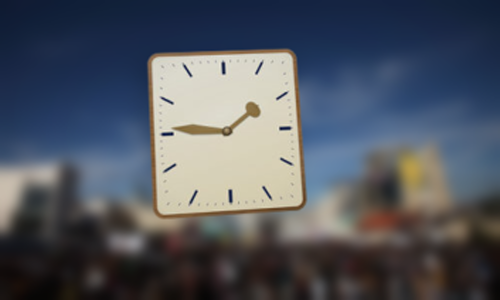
1:46
